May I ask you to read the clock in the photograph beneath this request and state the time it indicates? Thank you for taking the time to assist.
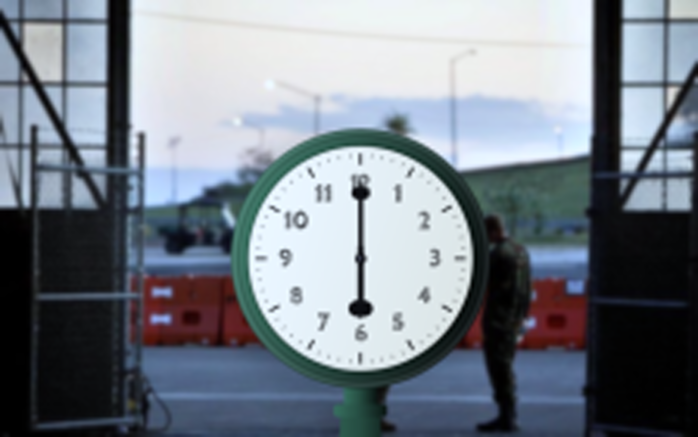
6:00
